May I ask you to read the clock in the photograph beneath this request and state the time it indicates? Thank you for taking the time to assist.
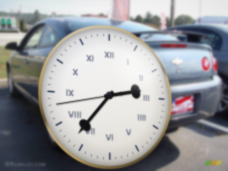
2:36:43
